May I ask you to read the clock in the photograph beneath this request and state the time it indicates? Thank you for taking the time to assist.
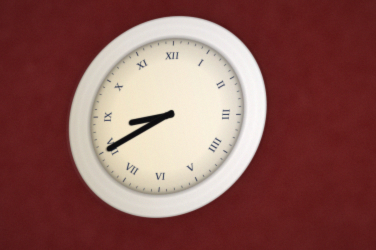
8:40
